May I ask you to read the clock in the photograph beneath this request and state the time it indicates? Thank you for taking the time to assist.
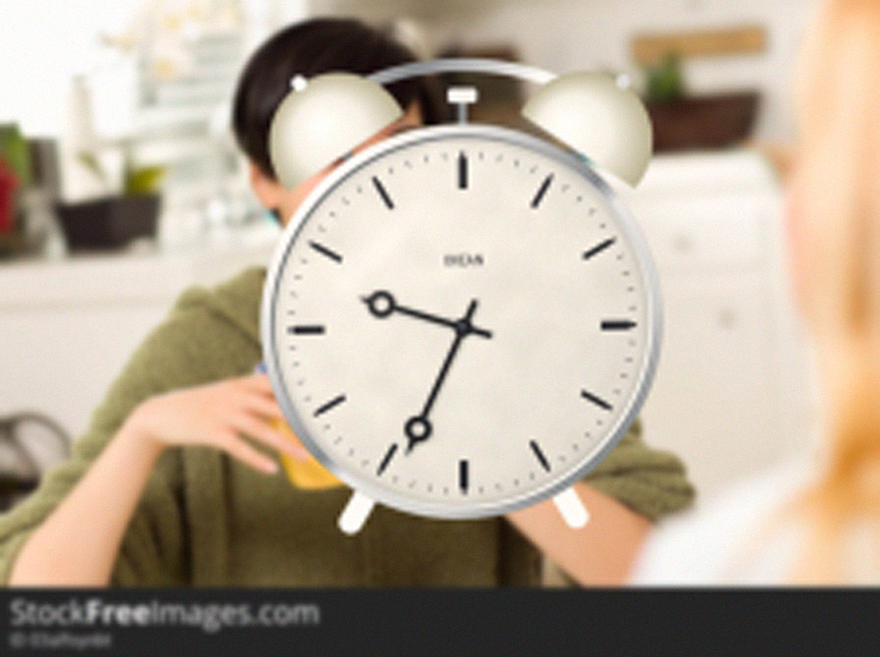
9:34
